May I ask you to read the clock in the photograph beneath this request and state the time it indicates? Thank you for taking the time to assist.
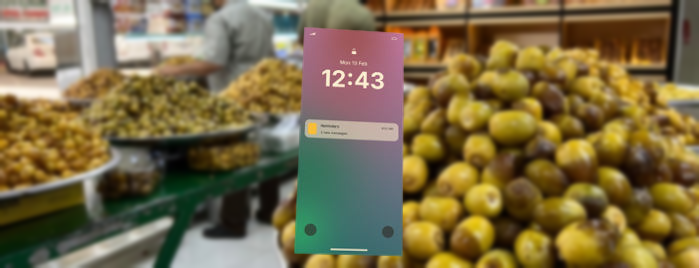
12:43
